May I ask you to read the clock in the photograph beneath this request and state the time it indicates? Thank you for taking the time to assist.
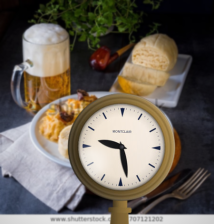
9:28
